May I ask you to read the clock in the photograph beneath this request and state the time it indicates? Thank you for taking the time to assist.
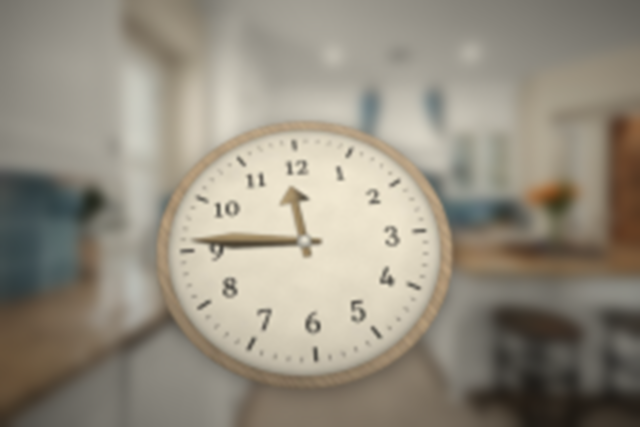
11:46
